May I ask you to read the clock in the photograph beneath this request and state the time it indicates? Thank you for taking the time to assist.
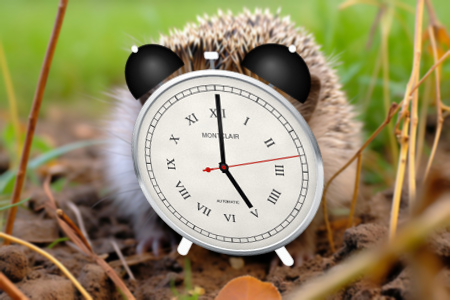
5:00:13
